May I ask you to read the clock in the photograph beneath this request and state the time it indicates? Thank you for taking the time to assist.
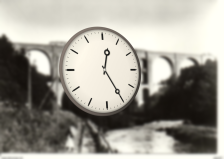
12:25
